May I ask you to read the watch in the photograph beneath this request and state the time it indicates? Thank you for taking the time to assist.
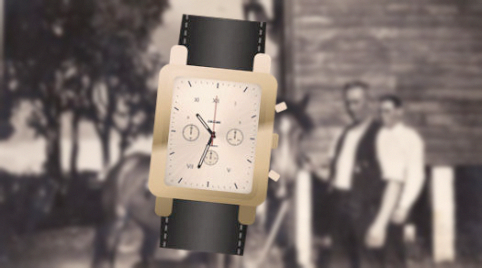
10:33
